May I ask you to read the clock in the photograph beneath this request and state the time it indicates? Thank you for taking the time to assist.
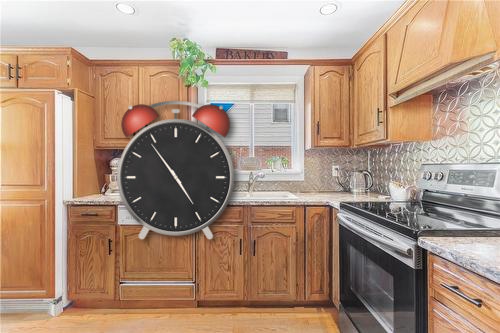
4:54
